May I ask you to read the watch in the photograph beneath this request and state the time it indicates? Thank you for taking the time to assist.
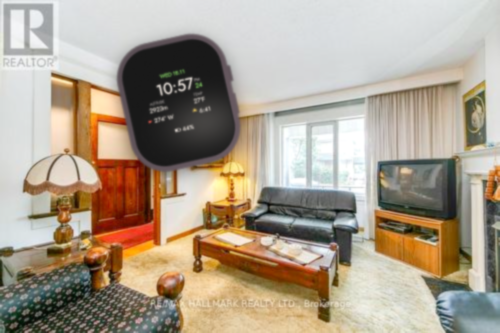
10:57
